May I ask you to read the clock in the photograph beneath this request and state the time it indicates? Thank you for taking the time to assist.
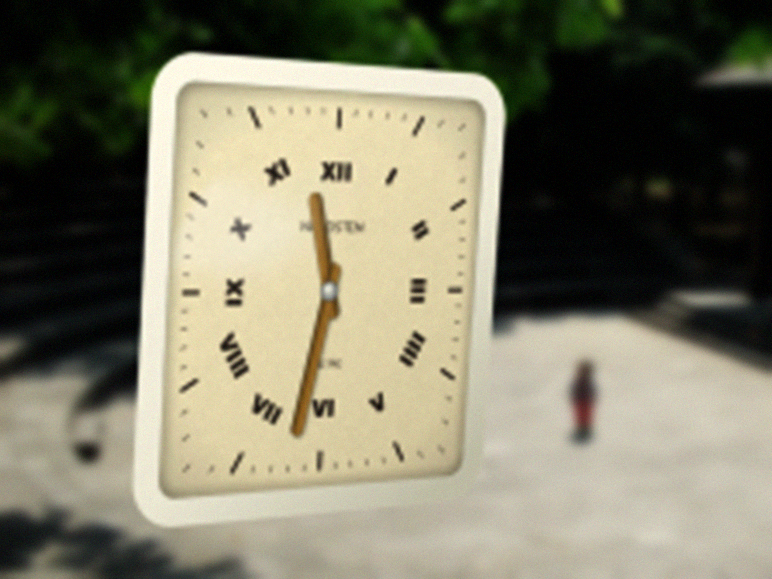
11:32
